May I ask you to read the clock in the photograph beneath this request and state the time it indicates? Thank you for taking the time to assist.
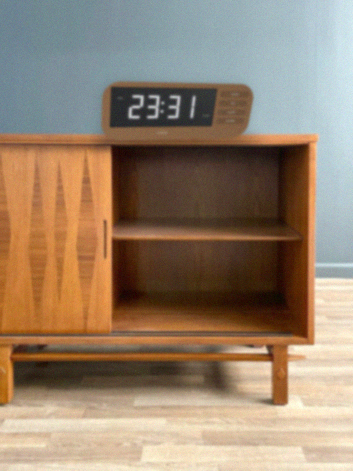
23:31
